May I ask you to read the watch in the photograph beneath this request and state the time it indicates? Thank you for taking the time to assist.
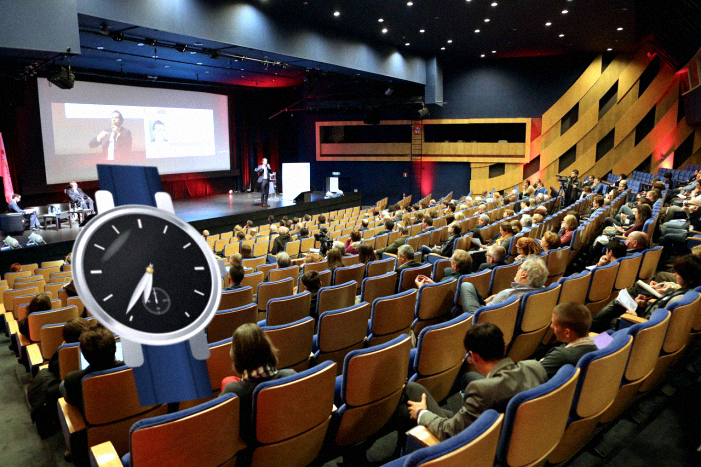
6:36
